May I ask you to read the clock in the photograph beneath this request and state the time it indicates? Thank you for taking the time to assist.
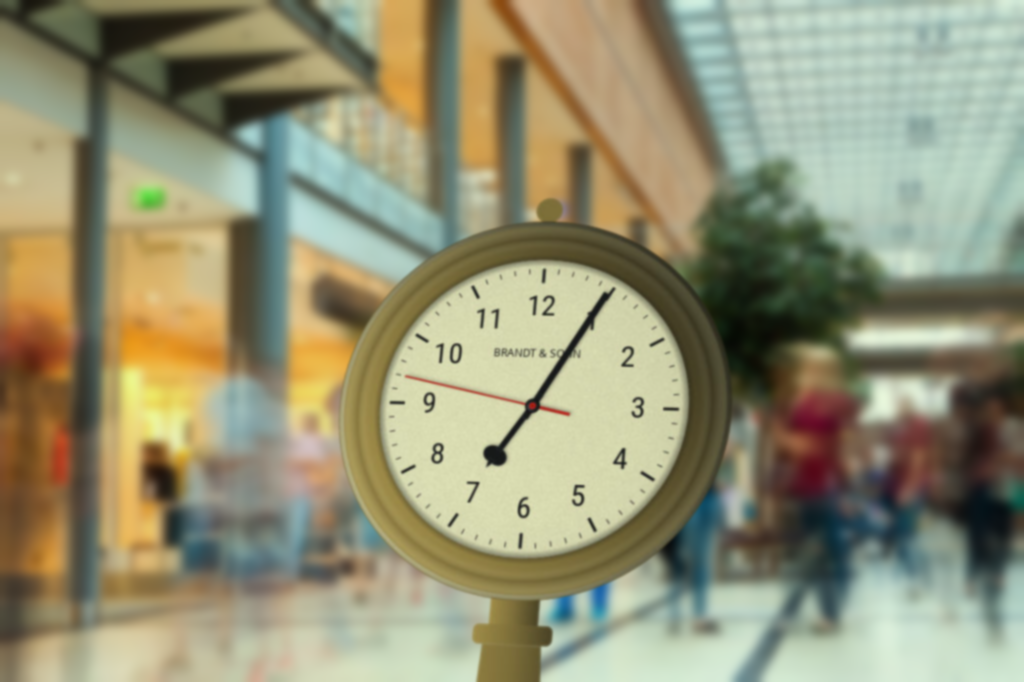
7:04:47
